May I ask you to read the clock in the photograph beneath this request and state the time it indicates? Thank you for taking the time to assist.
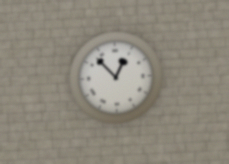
12:53
